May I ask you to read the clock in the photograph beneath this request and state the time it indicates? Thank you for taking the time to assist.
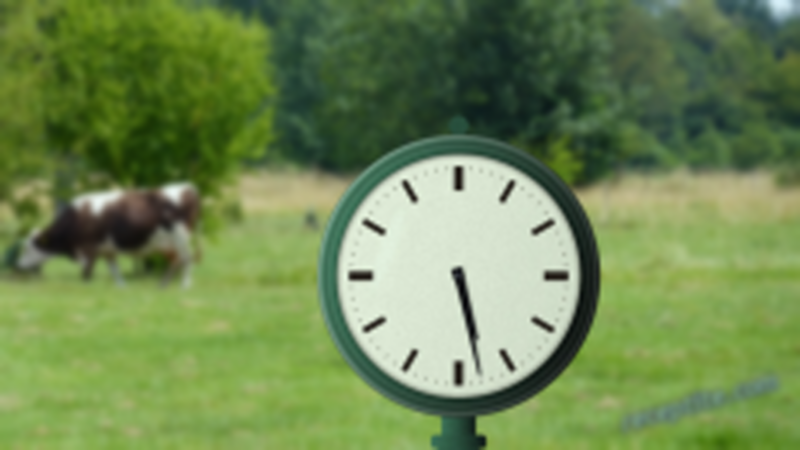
5:28
